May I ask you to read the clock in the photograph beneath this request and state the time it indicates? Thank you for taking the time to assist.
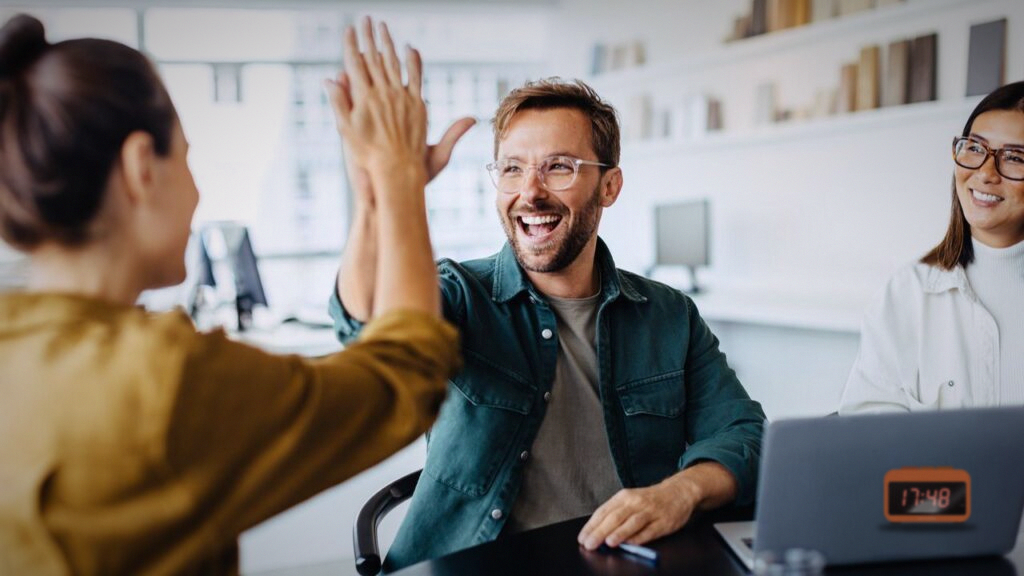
17:48
